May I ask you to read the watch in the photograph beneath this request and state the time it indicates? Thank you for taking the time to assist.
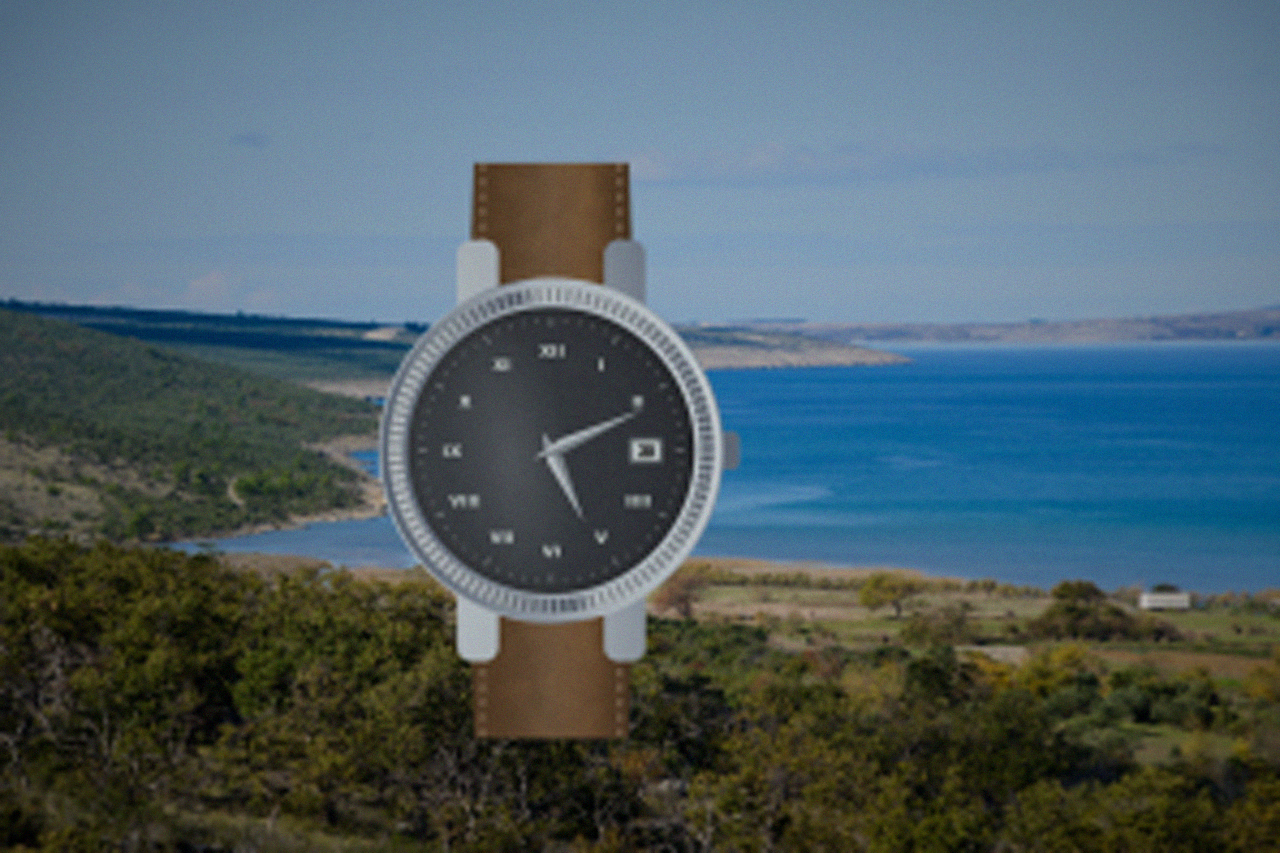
5:11
